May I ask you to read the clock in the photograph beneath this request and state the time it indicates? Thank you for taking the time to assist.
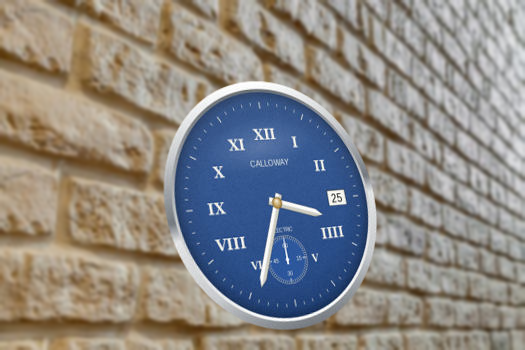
3:34
